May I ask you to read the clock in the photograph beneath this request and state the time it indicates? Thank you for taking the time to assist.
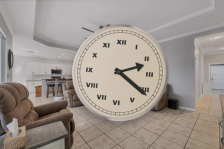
2:21
